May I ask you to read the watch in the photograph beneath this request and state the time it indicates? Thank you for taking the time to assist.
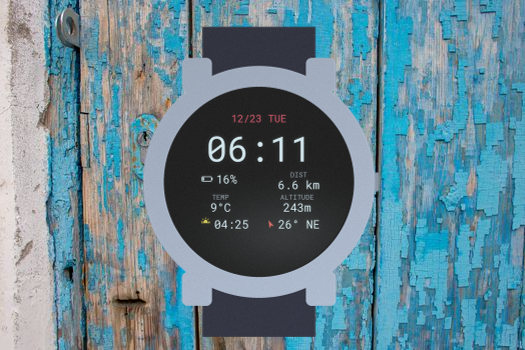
6:11
